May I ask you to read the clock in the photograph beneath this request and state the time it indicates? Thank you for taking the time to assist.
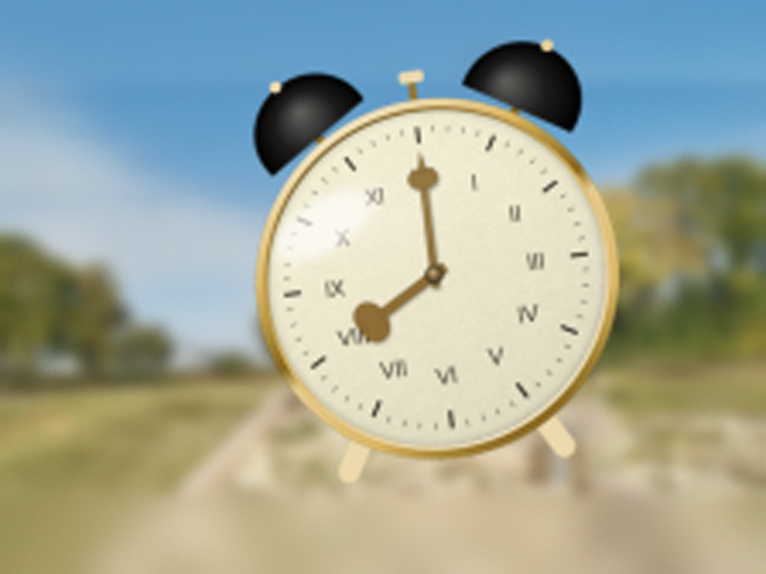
8:00
